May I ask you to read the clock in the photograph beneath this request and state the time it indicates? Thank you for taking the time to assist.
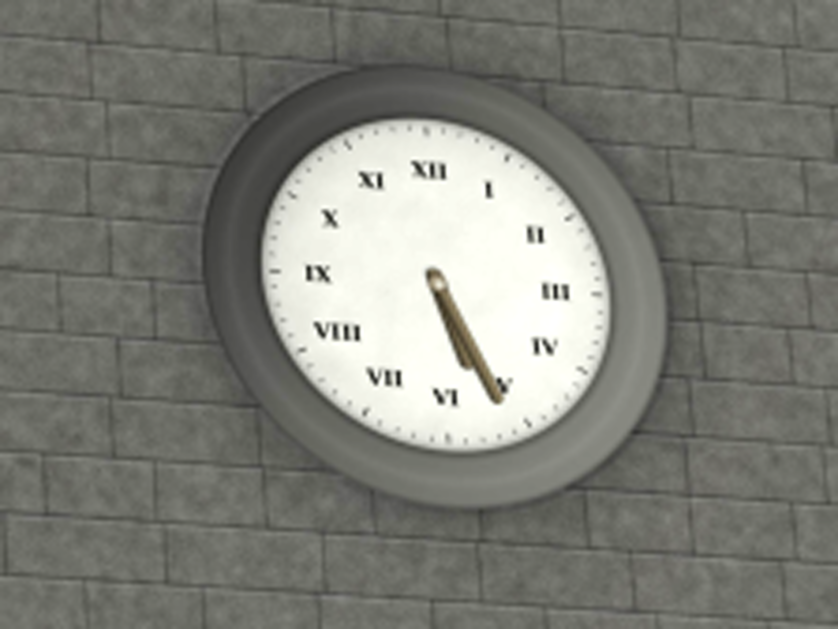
5:26
